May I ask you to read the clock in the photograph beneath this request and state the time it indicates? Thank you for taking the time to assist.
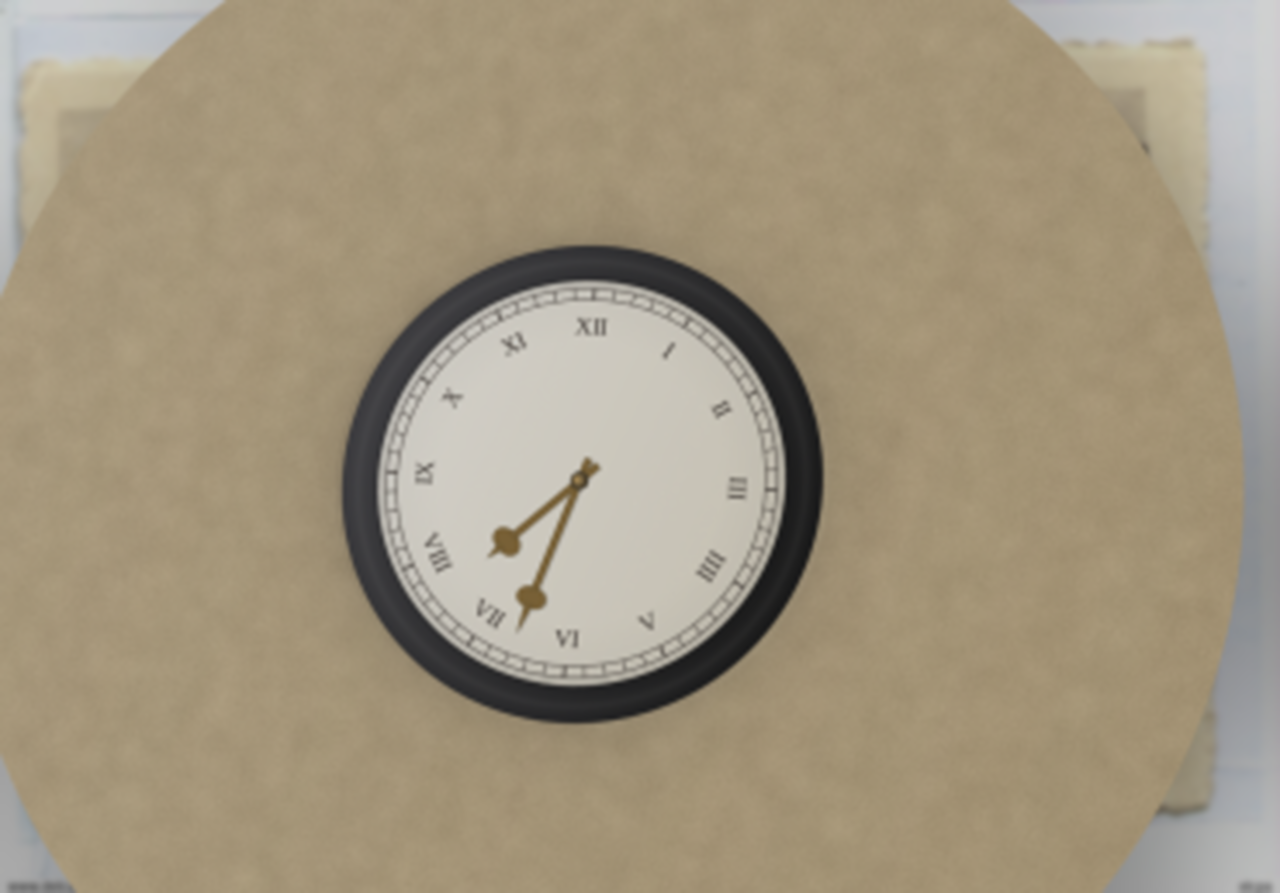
7:33
